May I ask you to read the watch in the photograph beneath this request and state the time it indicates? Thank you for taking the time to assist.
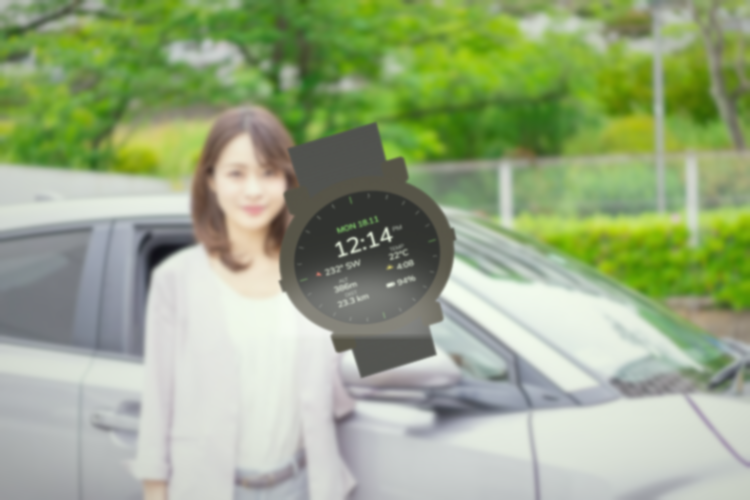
12:14
